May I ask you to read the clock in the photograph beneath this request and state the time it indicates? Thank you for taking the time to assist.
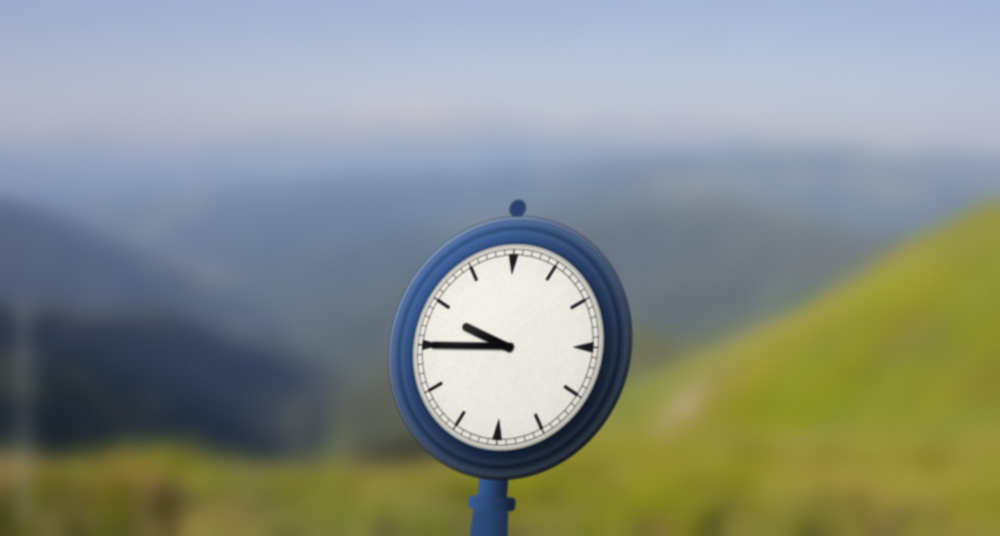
9:45
